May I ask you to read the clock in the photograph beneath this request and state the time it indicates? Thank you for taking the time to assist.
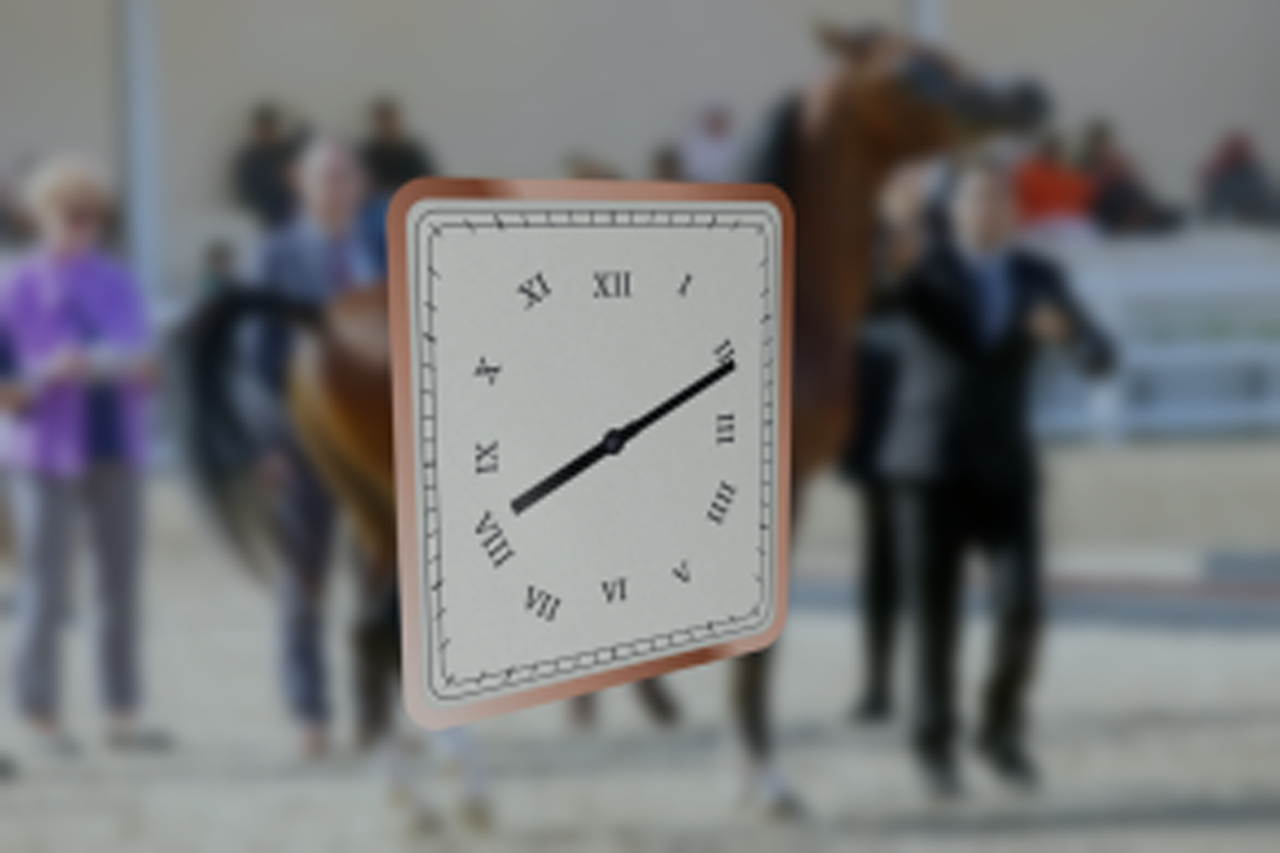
8:11
